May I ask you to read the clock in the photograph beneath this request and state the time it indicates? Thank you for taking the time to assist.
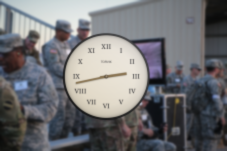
2:43
